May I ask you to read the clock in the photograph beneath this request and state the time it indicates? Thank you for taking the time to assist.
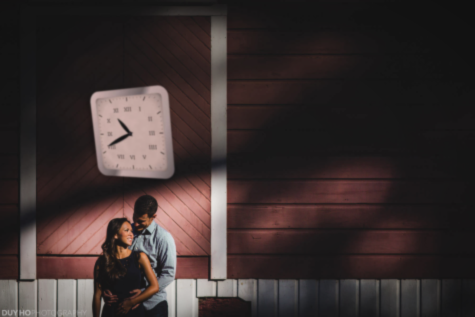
10:41
